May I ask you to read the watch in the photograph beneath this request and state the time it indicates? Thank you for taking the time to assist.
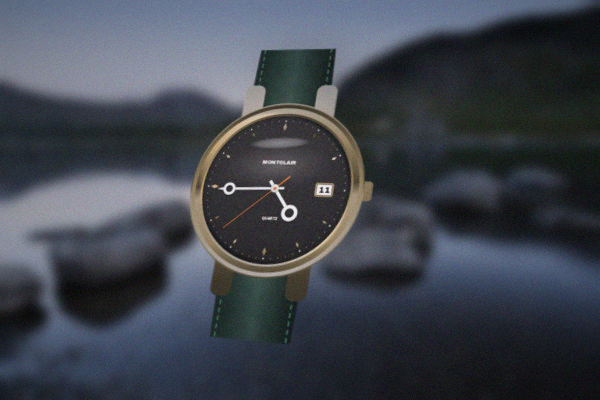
4:44:38
